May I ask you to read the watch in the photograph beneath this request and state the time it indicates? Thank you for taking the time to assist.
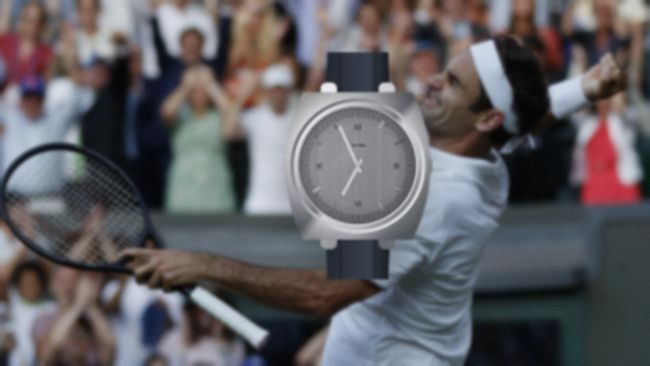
6:56
